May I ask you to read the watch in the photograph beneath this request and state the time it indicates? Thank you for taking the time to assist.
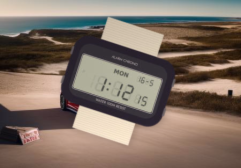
1:12:15
